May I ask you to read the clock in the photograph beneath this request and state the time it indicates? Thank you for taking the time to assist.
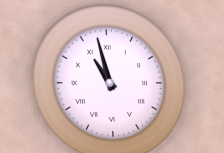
10:58
